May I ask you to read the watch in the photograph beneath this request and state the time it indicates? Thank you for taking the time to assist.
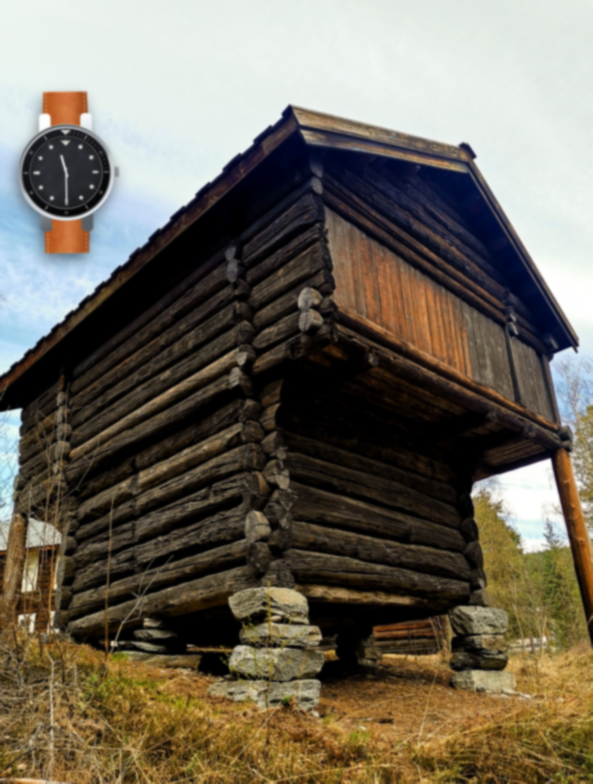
11:30
